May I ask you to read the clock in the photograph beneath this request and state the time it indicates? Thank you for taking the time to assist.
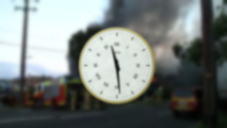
11:29
